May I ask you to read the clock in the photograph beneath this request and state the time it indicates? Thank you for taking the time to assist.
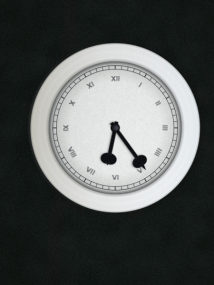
6:24
